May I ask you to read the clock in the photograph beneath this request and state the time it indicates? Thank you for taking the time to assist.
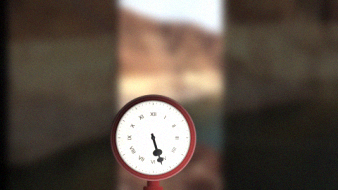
5:27
